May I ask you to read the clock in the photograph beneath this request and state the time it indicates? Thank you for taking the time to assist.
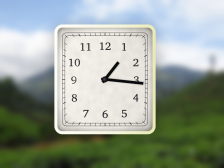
1:16
